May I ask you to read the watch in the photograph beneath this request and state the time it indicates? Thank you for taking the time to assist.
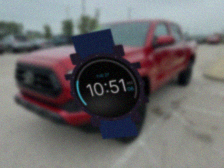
10:51
